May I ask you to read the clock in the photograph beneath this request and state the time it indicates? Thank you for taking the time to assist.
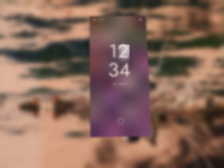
12:34
